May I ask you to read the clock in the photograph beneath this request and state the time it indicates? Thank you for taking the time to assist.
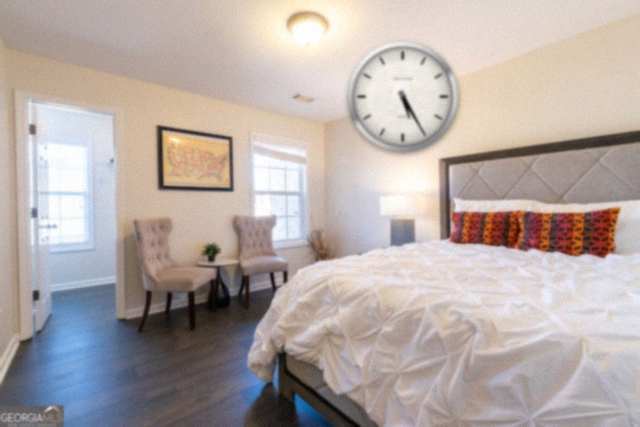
5:25
